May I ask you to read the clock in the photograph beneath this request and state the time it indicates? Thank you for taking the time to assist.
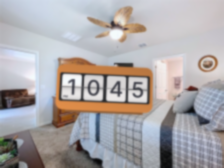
10:45
